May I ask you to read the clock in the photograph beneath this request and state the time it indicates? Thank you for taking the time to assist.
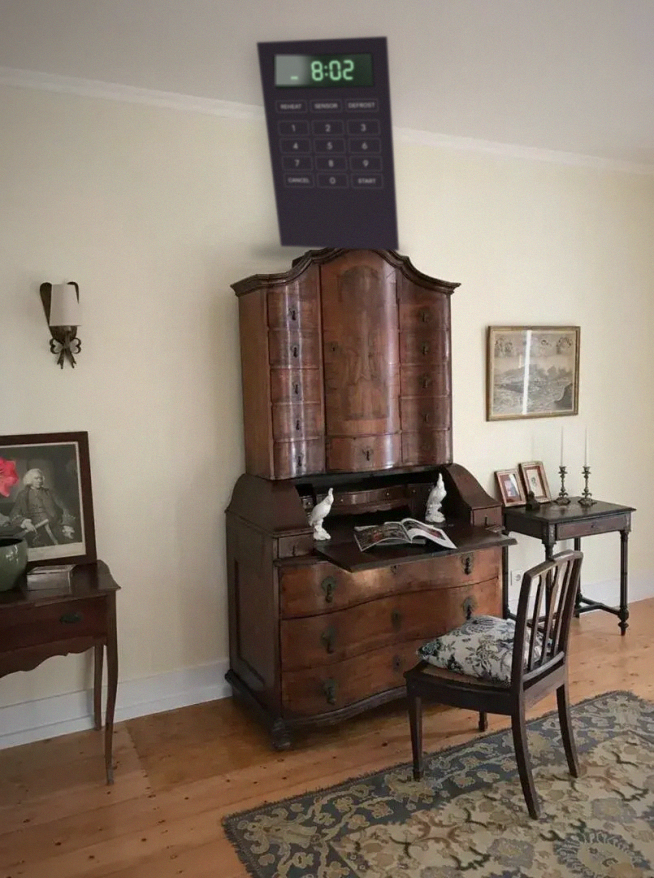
8:02
